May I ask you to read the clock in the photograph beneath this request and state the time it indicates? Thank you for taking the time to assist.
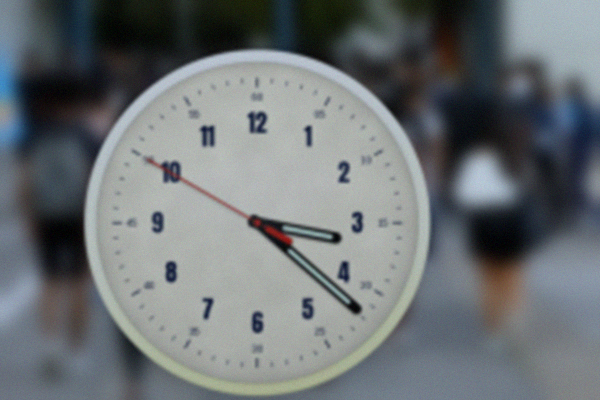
3:21:50
